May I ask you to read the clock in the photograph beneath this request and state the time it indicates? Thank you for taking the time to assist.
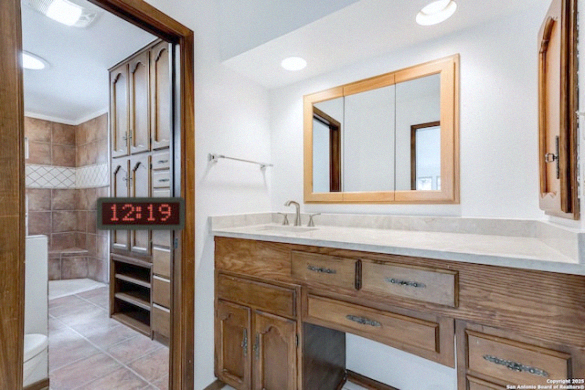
12:19
